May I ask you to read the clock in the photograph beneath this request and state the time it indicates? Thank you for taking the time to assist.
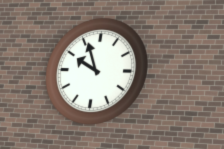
9:56
